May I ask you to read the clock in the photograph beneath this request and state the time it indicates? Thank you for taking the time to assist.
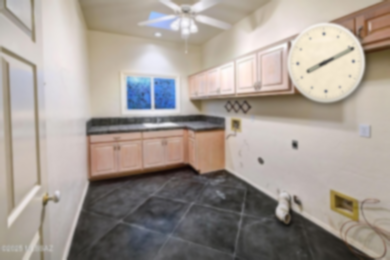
8:11
